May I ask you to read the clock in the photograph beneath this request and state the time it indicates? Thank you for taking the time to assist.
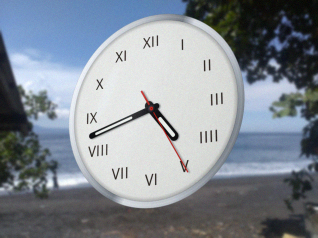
4:42:25
